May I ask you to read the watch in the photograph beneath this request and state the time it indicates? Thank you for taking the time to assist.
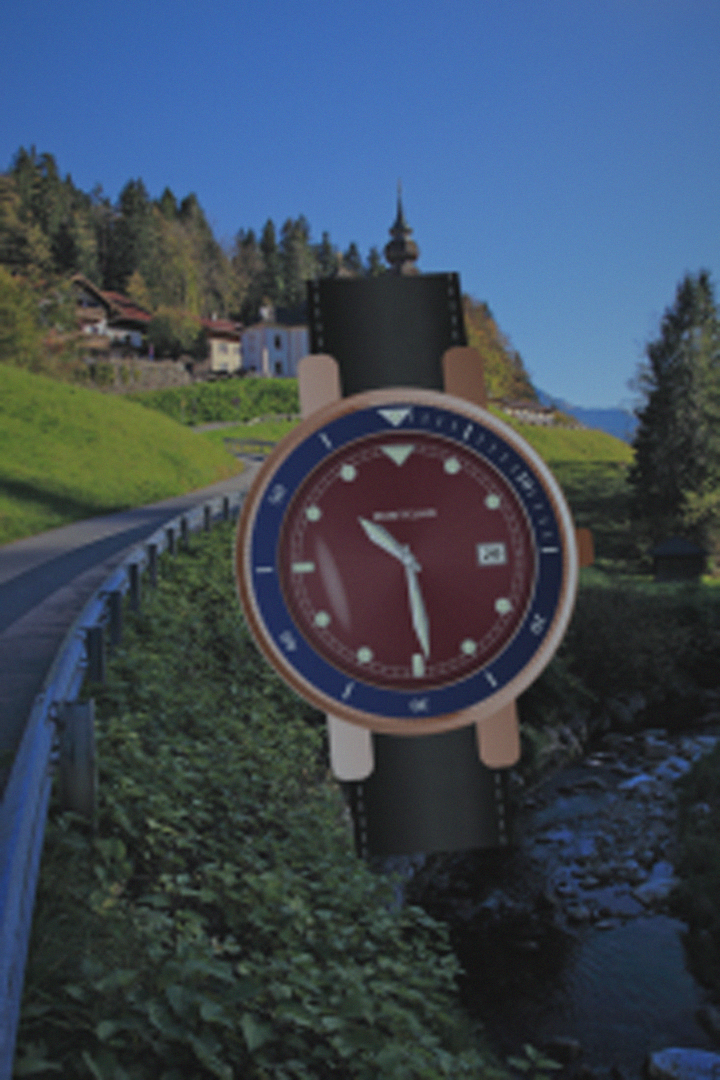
10:29
